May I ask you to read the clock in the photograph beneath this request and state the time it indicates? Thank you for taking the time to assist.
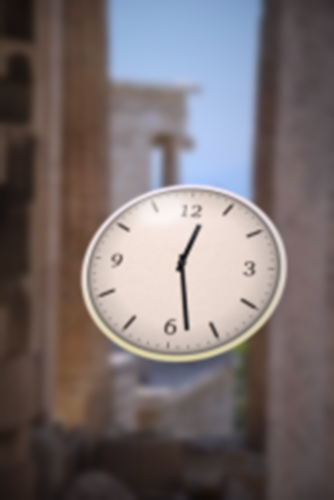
12:28
